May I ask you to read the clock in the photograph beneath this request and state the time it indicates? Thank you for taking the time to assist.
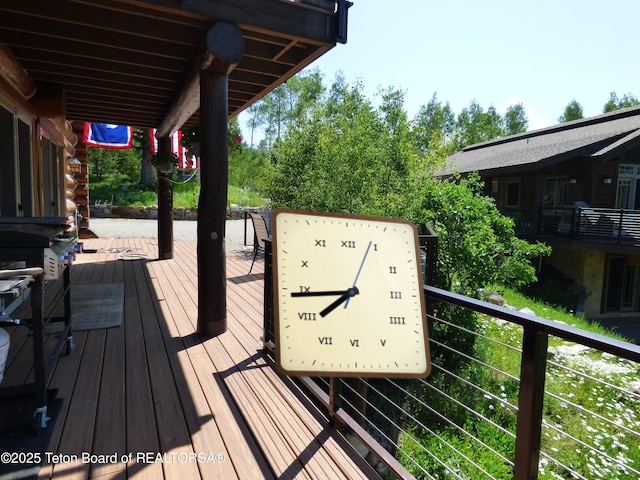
7:44:04
